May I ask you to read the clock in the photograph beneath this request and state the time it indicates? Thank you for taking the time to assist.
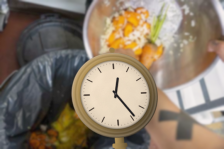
12:24
